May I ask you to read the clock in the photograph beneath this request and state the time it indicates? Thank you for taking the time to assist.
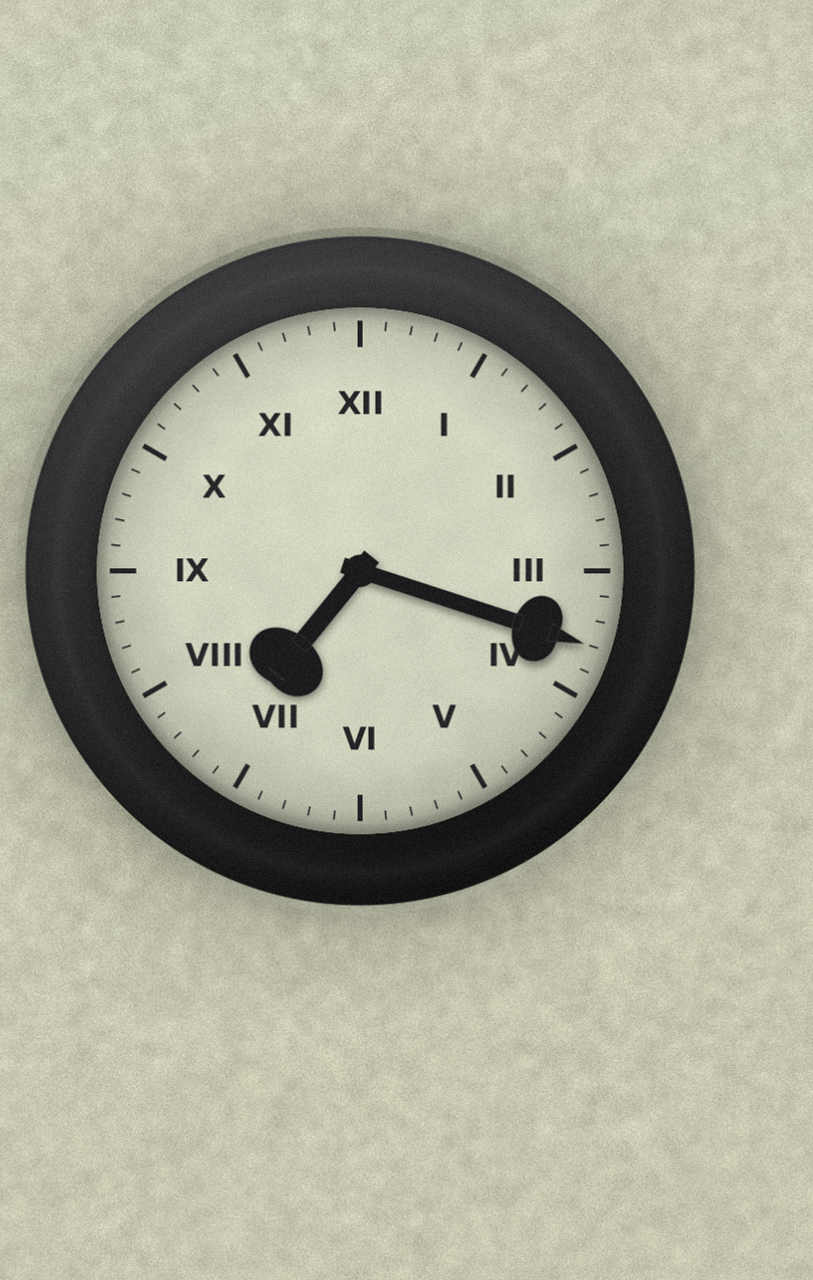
7:18
